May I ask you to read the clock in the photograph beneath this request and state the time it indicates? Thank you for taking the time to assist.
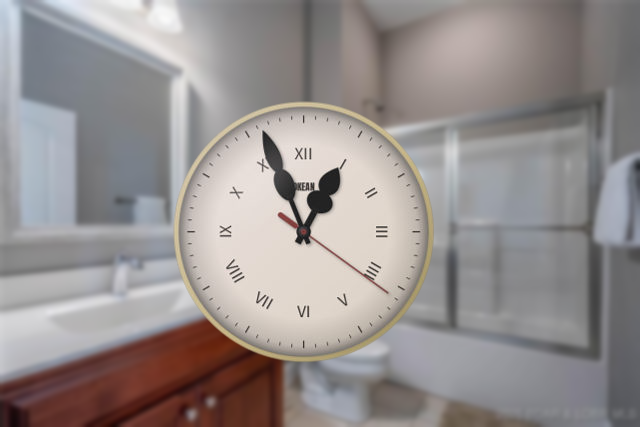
12:56:21
